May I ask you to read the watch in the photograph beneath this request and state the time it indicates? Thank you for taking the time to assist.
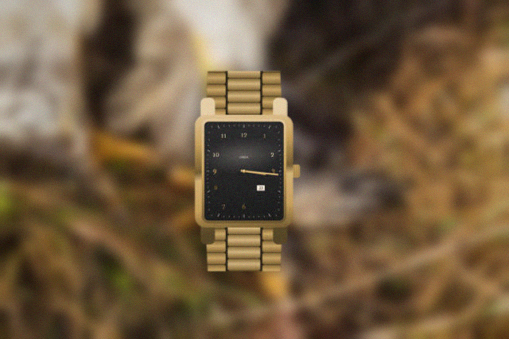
3:16
